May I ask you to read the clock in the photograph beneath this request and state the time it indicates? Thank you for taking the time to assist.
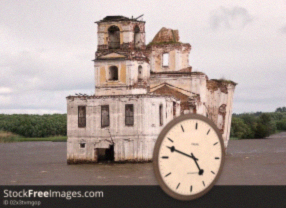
4:48
